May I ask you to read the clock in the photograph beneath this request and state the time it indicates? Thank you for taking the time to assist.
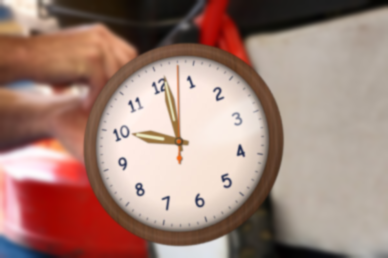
10:01:03
